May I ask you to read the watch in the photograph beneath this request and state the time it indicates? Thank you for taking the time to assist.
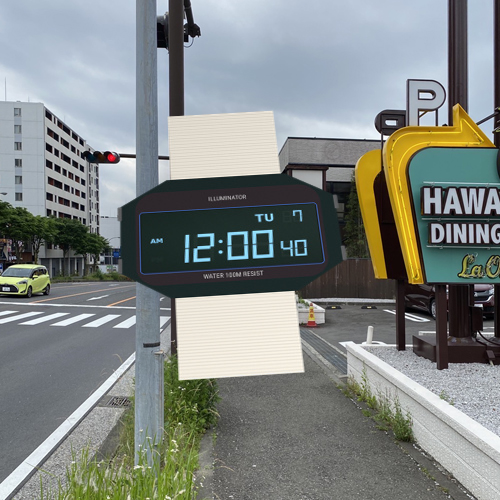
12:00:40
